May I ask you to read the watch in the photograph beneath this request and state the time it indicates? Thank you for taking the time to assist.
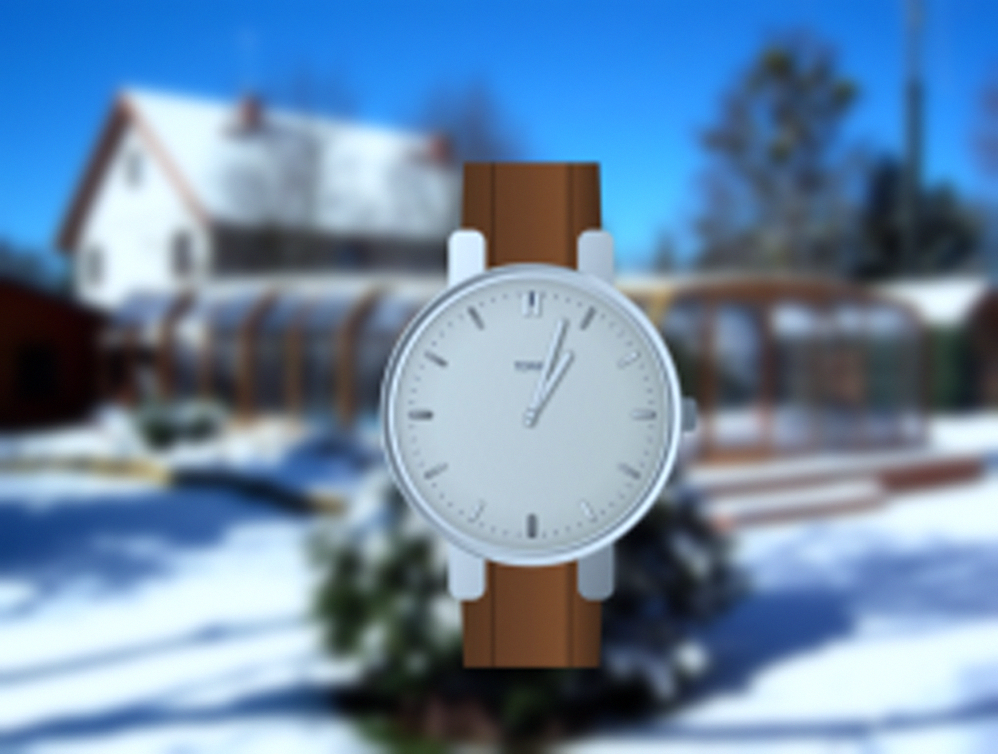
1:03
